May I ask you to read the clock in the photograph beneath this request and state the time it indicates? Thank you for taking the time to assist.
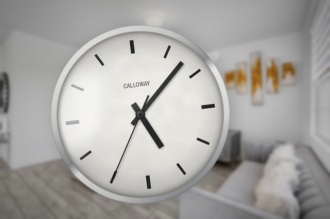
5:07:35
